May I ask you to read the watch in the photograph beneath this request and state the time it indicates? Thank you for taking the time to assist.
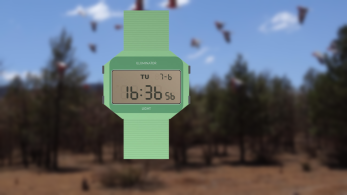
16:36:56
